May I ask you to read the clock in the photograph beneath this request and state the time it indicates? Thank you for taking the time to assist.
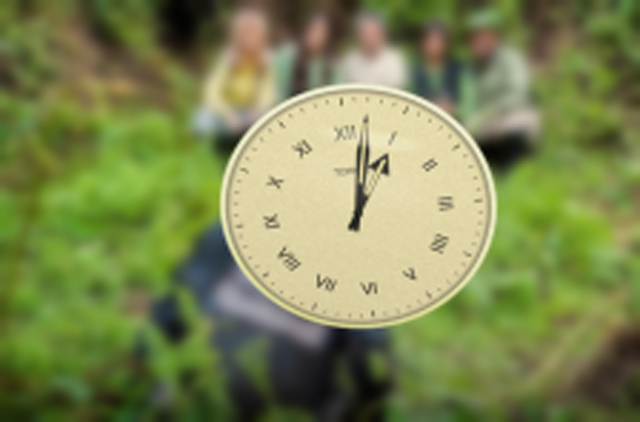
1:02
